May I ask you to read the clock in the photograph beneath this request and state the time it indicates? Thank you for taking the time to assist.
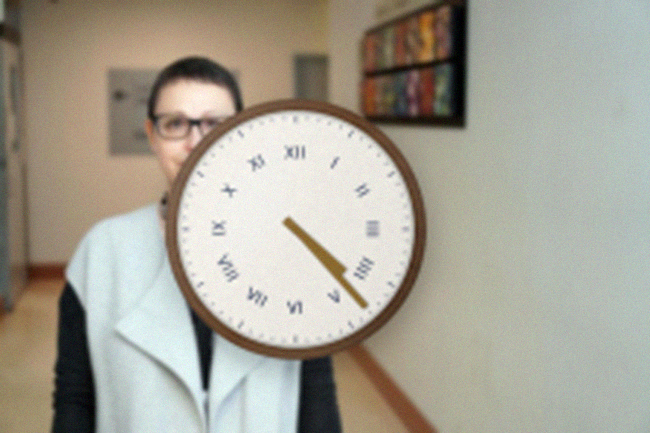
4:23
